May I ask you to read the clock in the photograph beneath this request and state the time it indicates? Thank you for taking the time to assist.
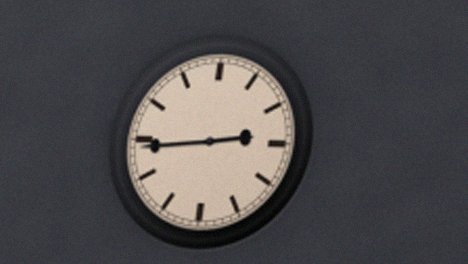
2:44
